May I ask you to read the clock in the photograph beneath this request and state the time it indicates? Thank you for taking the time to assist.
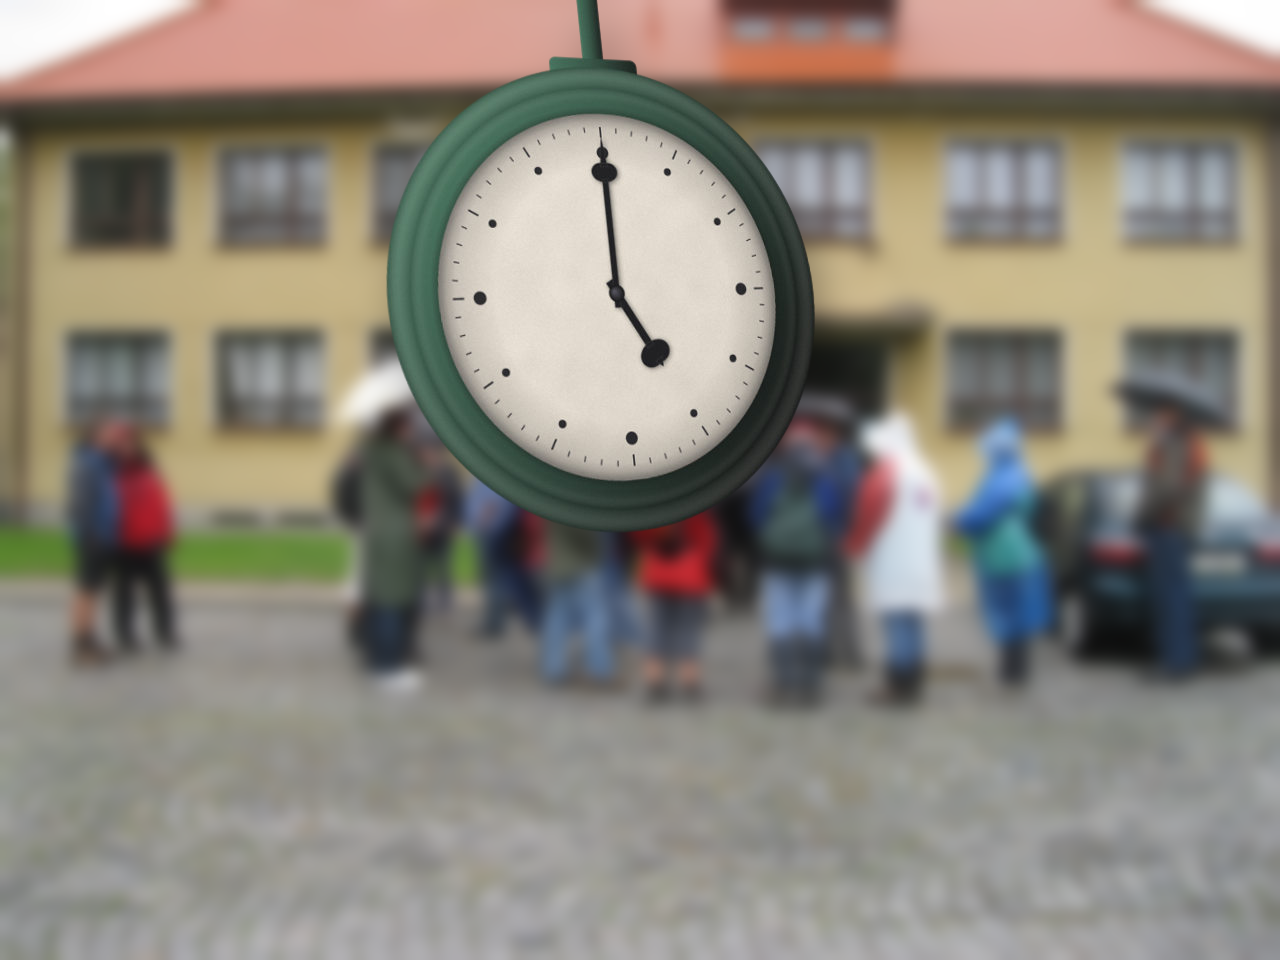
5:00
